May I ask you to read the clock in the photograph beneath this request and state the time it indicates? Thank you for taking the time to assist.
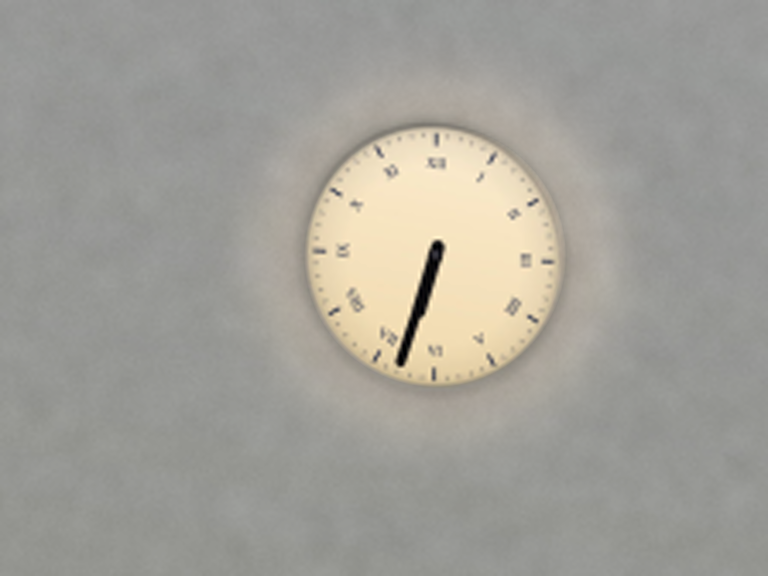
6:33
